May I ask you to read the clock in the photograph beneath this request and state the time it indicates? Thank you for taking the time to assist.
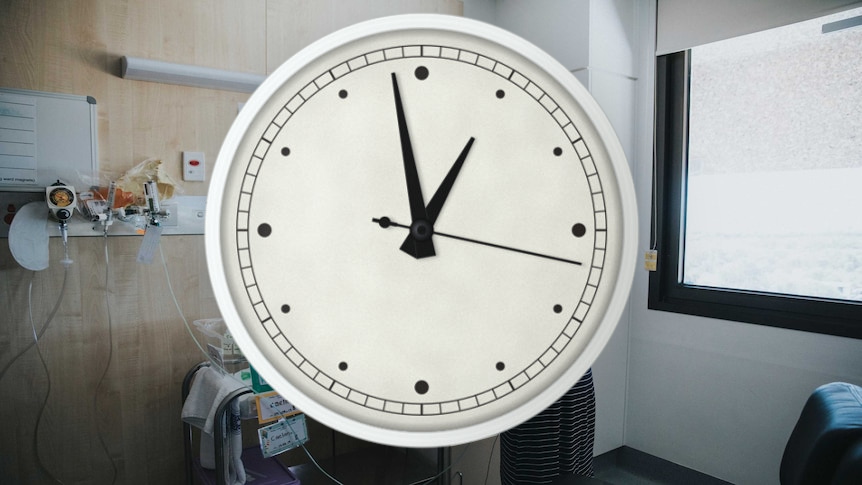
12:58:17
